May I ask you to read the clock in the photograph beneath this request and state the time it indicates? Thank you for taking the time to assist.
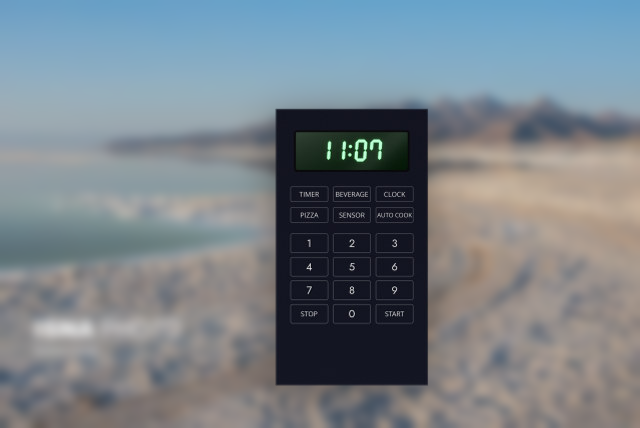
11:07
